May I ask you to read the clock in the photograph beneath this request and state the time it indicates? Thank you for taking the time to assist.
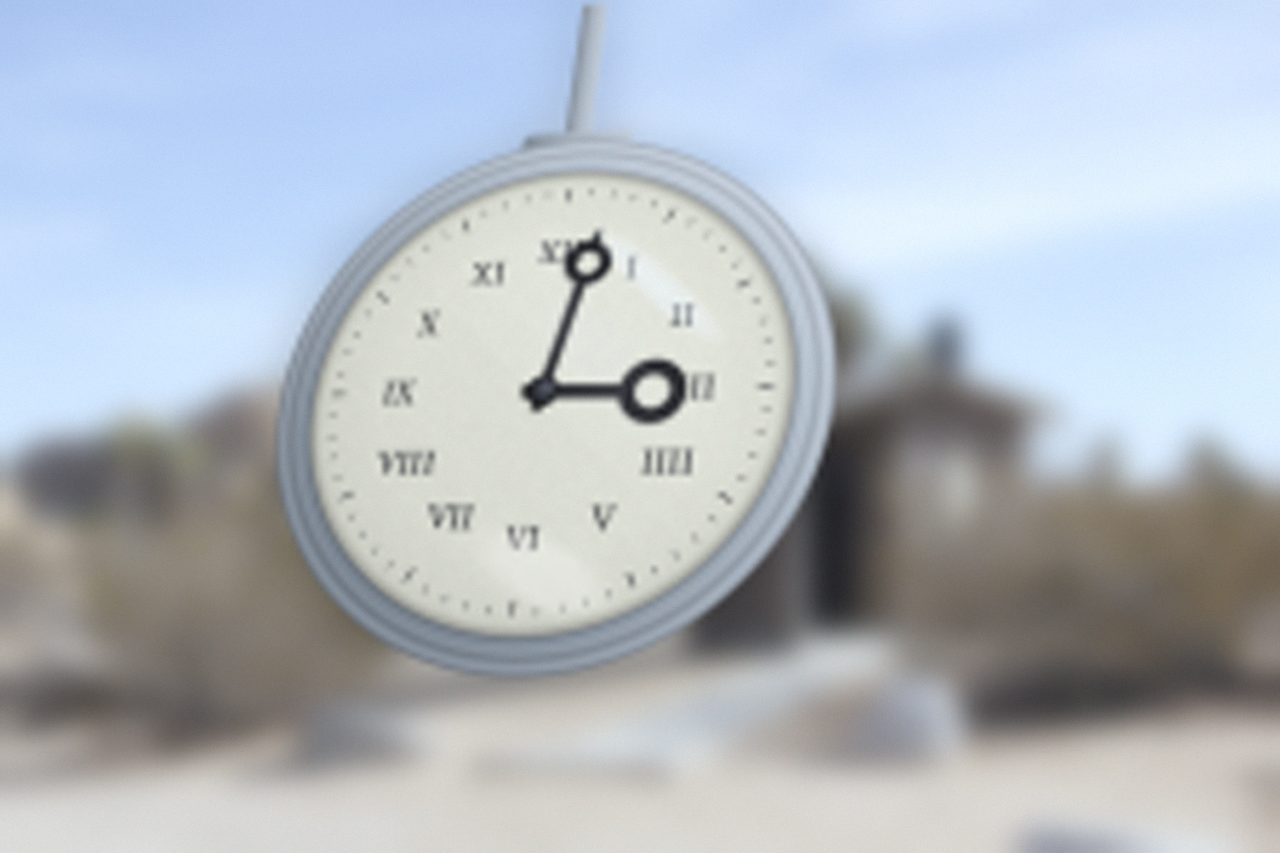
3:02
